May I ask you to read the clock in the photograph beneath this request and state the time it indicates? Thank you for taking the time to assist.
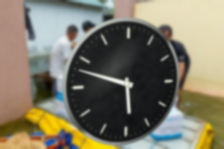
5:48
